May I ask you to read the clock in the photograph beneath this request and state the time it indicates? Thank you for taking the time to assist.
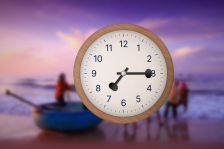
7:15
